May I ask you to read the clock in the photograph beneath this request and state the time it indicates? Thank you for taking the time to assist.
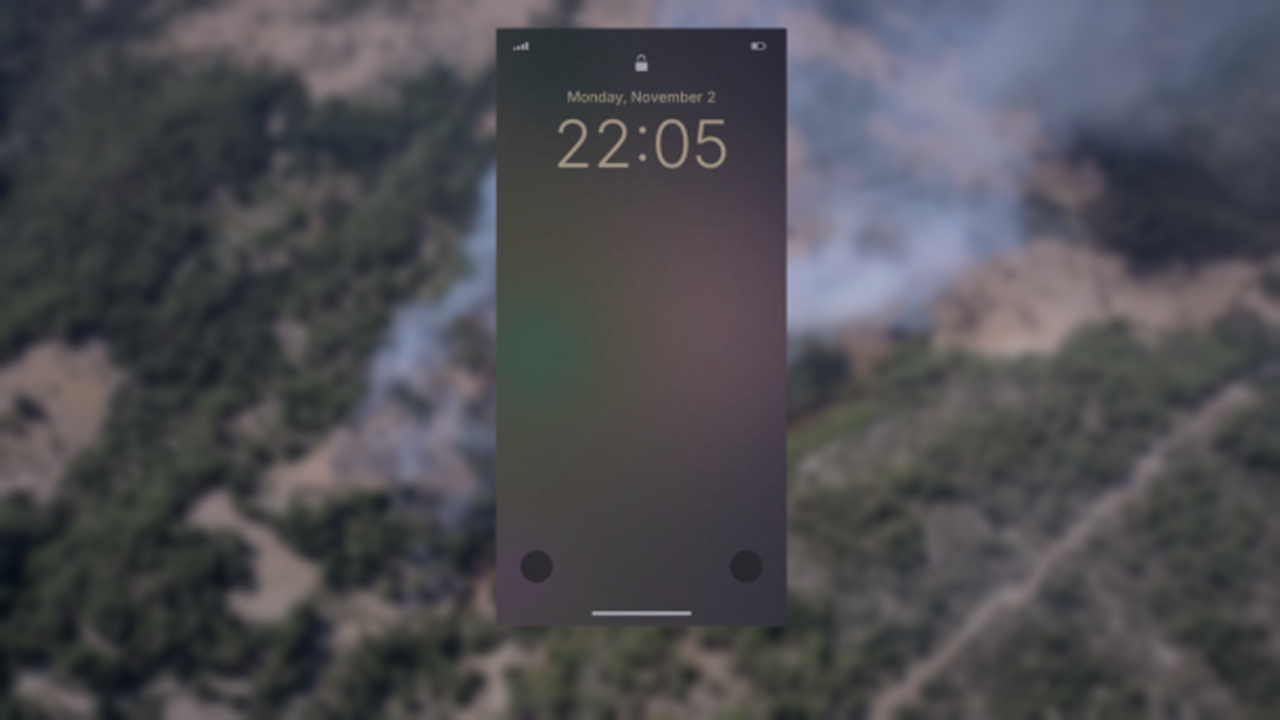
22:05
